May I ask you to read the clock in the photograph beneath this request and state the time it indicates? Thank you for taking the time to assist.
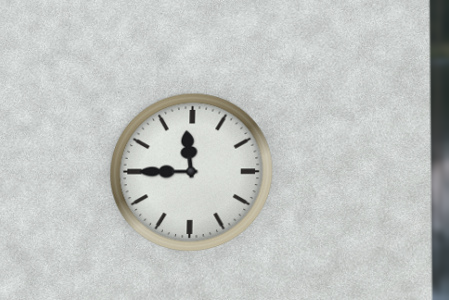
11:45
